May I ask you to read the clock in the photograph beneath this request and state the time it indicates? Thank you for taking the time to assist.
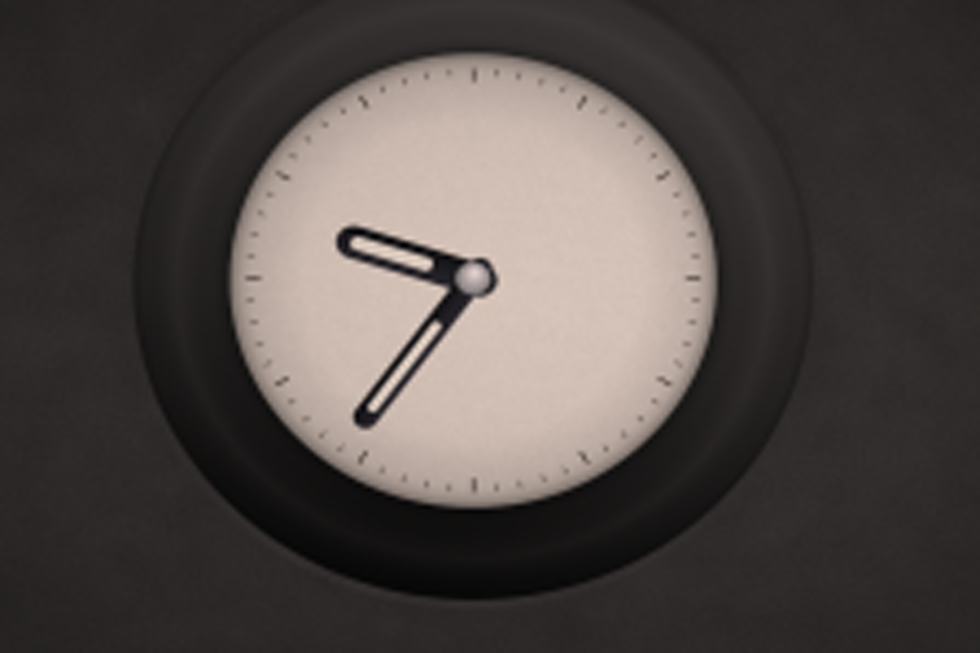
9:36
